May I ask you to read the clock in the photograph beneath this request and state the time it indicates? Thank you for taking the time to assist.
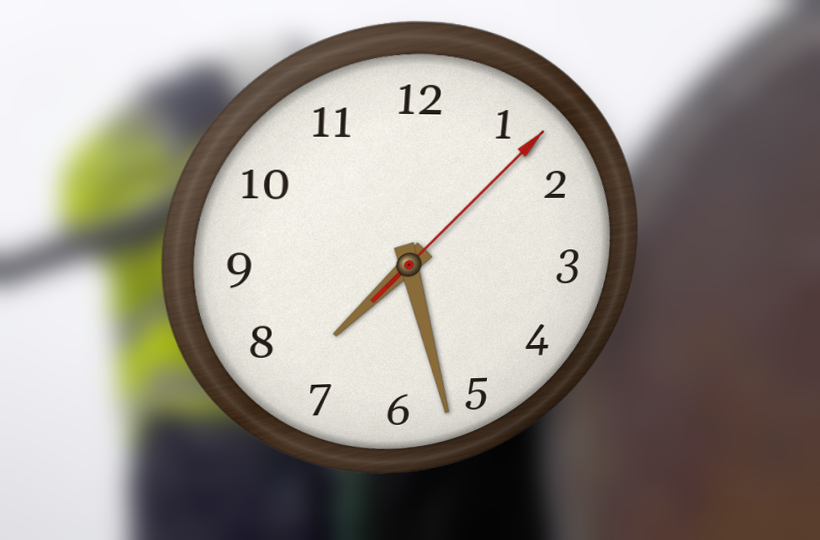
7:27:07
